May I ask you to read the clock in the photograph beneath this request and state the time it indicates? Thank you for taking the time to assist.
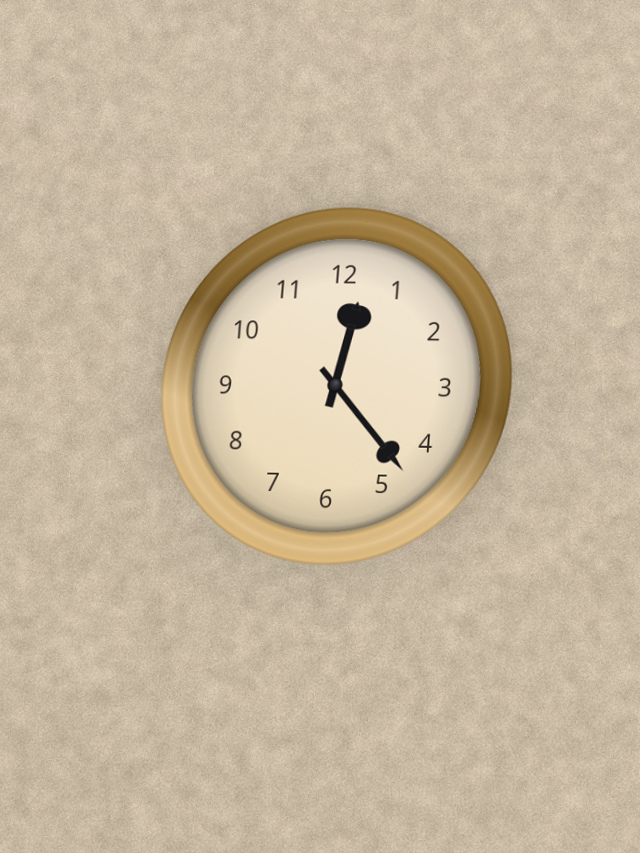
12:23
